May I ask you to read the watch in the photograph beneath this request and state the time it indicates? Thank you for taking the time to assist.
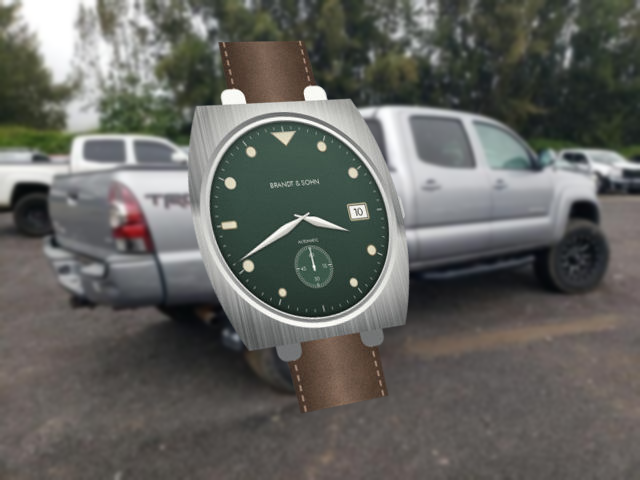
3:41
